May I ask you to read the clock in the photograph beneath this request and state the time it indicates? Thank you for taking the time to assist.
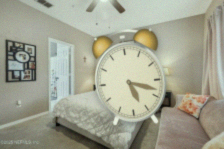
5:18
